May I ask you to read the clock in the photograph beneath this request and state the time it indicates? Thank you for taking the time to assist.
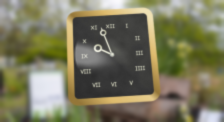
9:57
